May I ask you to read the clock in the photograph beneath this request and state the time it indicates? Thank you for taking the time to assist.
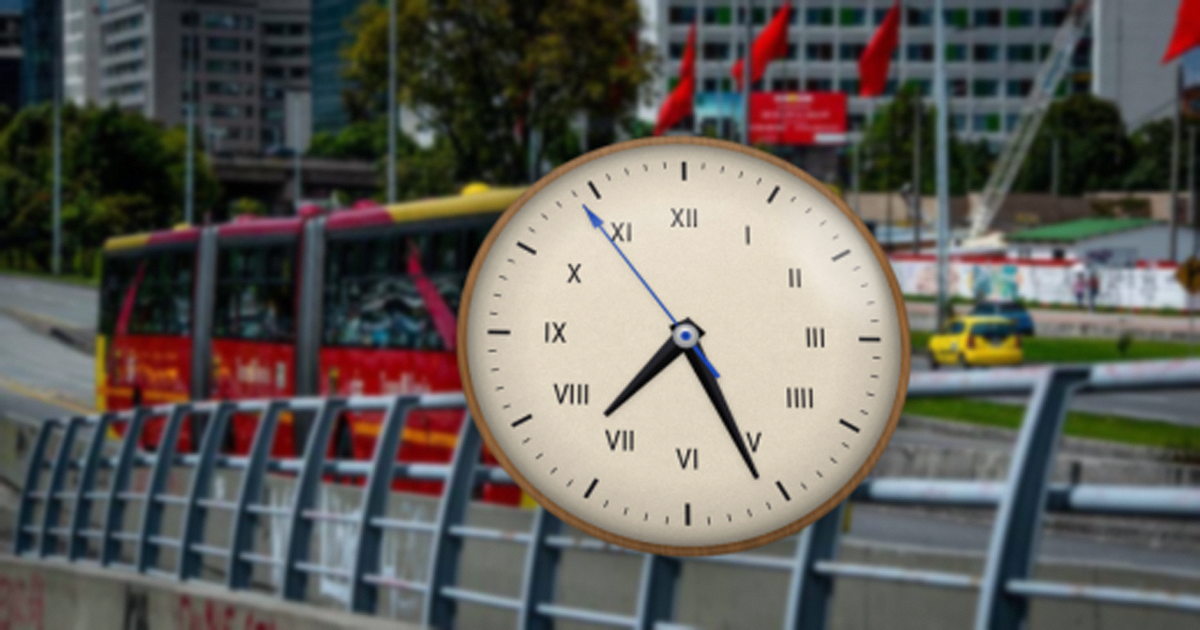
7:25:54
